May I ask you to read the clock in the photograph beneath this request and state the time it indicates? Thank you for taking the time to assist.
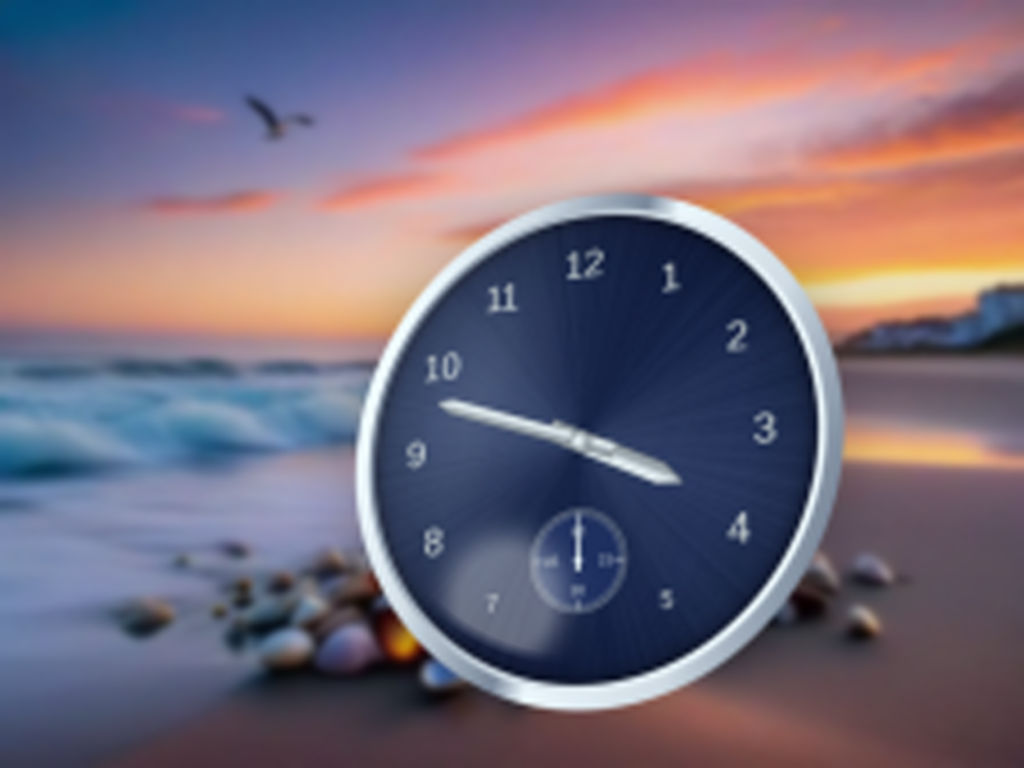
3:48
